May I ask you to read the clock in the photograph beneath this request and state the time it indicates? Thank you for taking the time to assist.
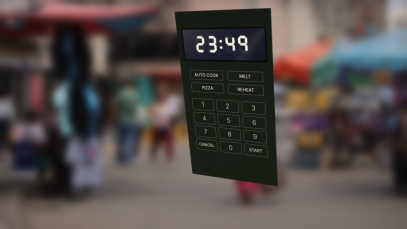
23:49
